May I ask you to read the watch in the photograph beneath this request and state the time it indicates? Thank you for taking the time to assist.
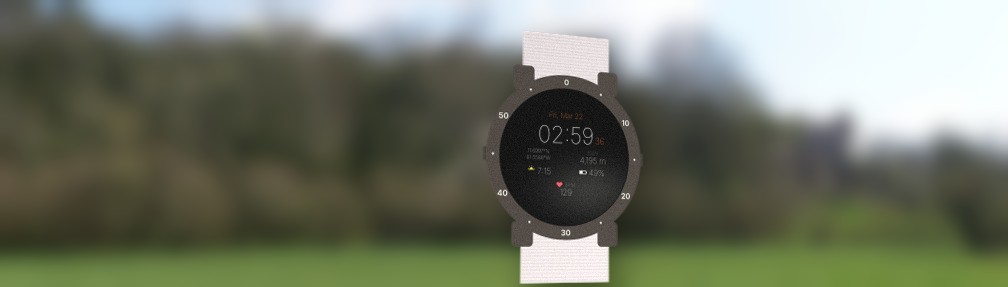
2:59:36
